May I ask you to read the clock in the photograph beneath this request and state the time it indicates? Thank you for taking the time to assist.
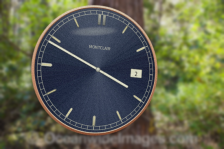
3:49
